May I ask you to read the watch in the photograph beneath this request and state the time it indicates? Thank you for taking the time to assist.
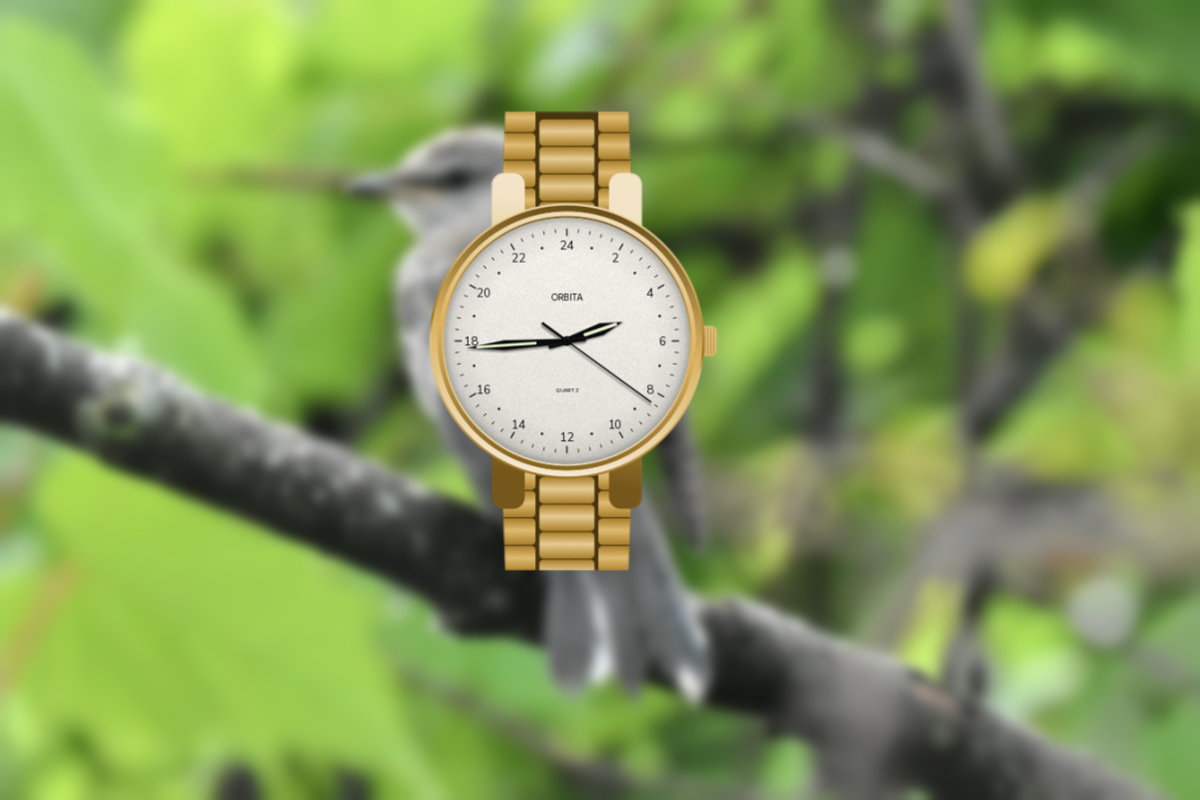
4:44:21
